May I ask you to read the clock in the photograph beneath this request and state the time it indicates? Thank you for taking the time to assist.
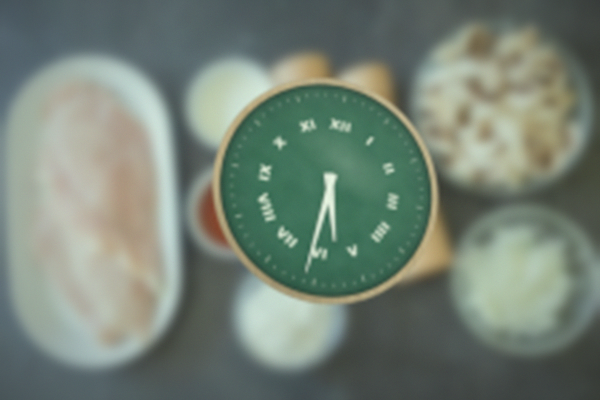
5:31
